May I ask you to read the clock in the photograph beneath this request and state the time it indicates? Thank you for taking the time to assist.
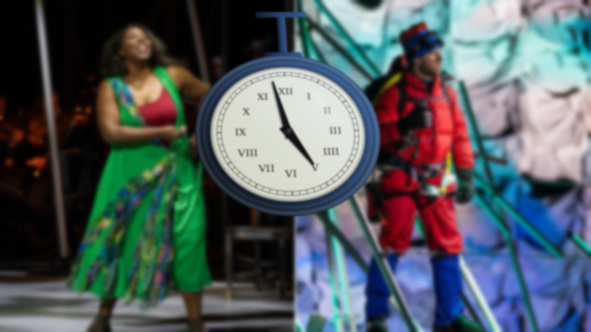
4:58
